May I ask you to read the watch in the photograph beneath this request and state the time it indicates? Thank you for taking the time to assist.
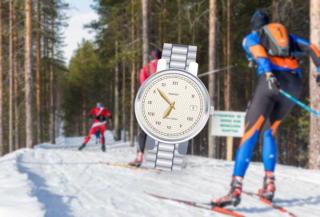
6:52
